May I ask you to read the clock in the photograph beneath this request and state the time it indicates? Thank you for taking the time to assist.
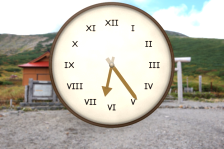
6:24
